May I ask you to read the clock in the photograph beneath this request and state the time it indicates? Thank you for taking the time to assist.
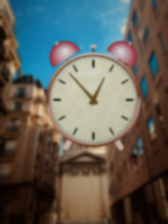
12:53
